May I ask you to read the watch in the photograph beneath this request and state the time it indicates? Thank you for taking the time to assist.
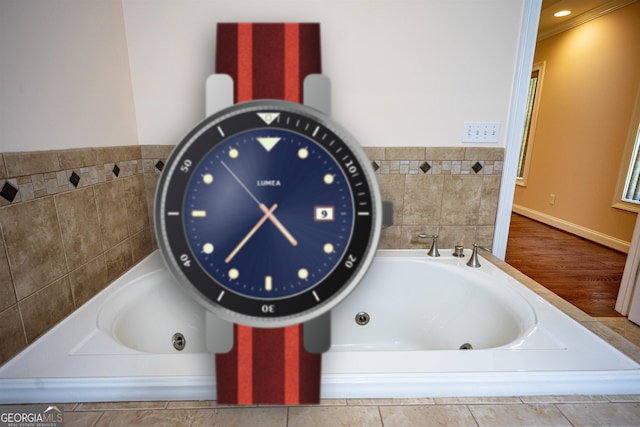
4:36:53
